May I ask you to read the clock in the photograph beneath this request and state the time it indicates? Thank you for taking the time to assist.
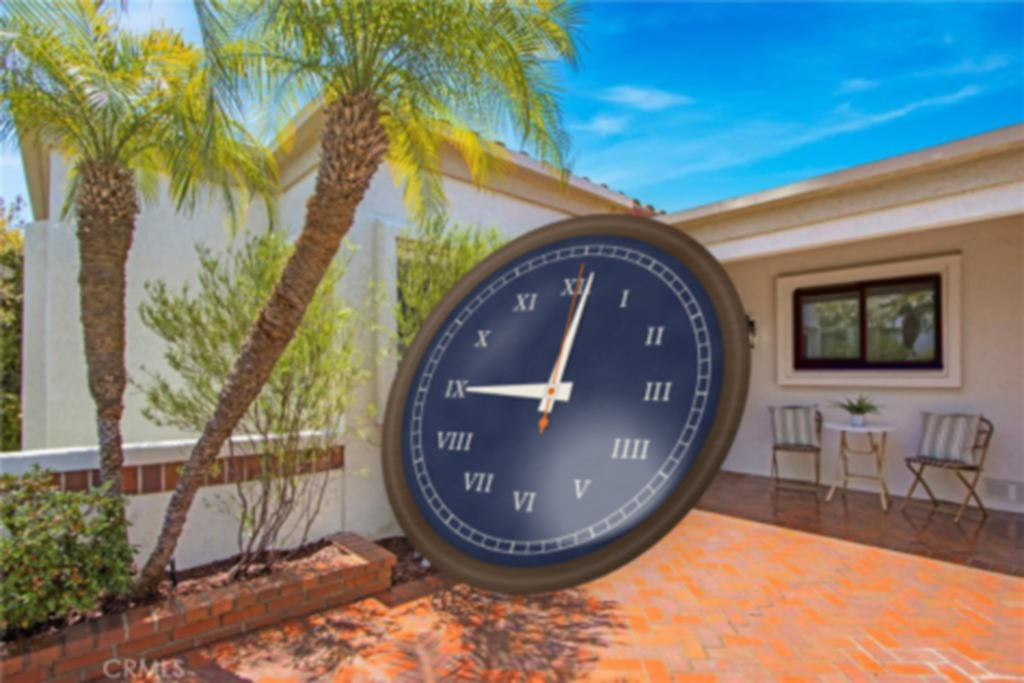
9:01:00
